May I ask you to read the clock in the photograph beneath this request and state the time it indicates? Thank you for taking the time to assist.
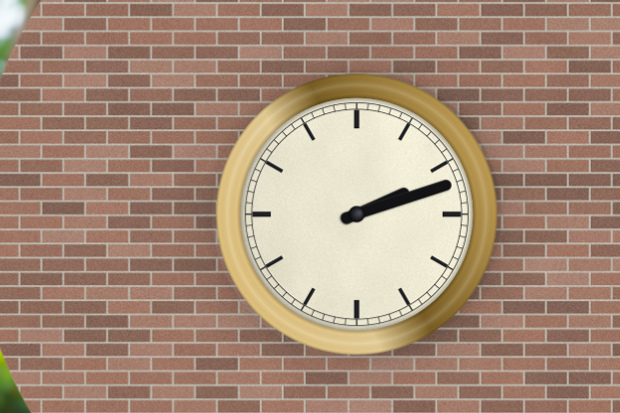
2:12
